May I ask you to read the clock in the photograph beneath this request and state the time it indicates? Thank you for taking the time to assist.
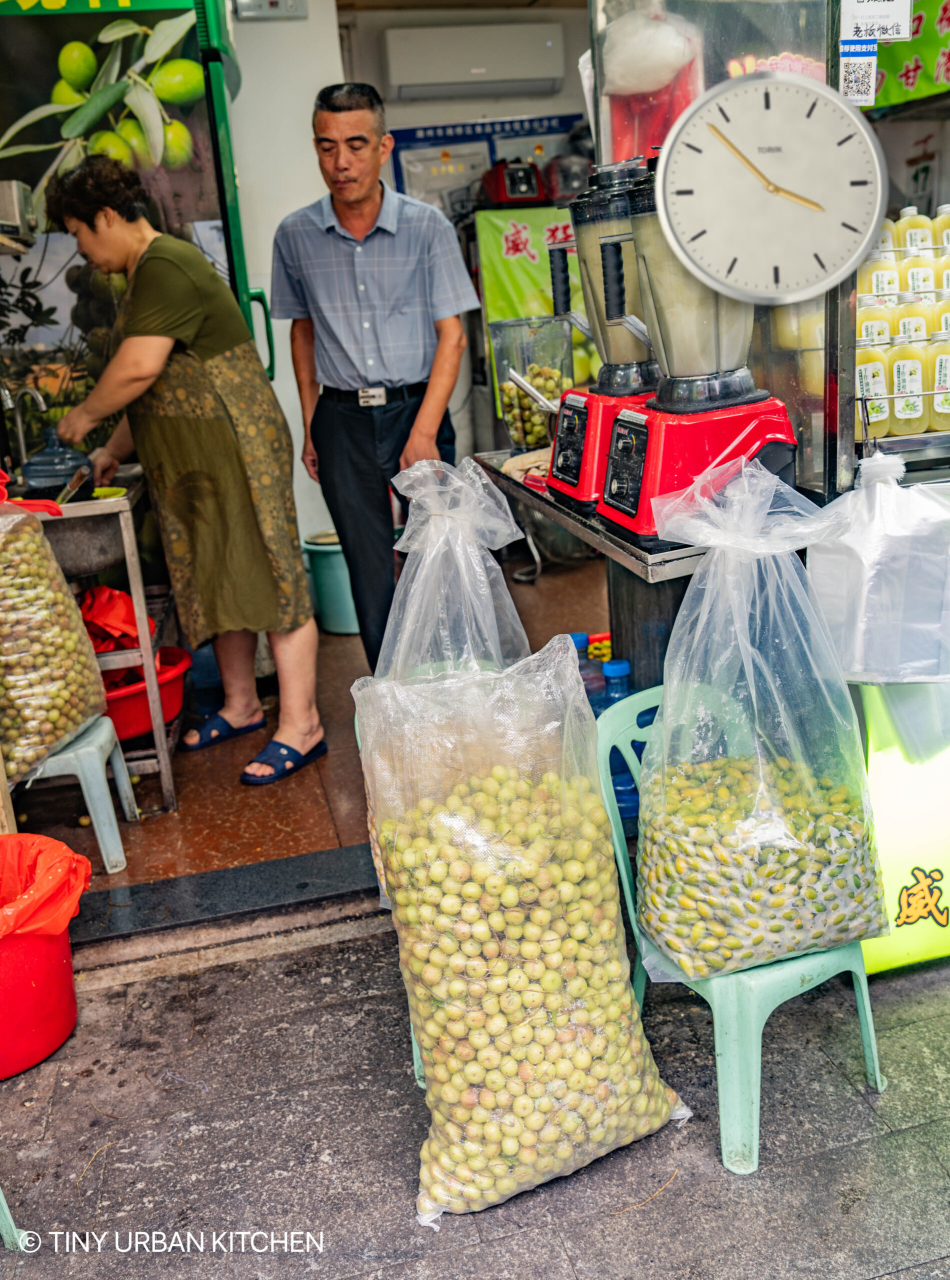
3:53
